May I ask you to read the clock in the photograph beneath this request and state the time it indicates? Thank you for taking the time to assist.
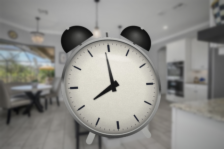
7:59
